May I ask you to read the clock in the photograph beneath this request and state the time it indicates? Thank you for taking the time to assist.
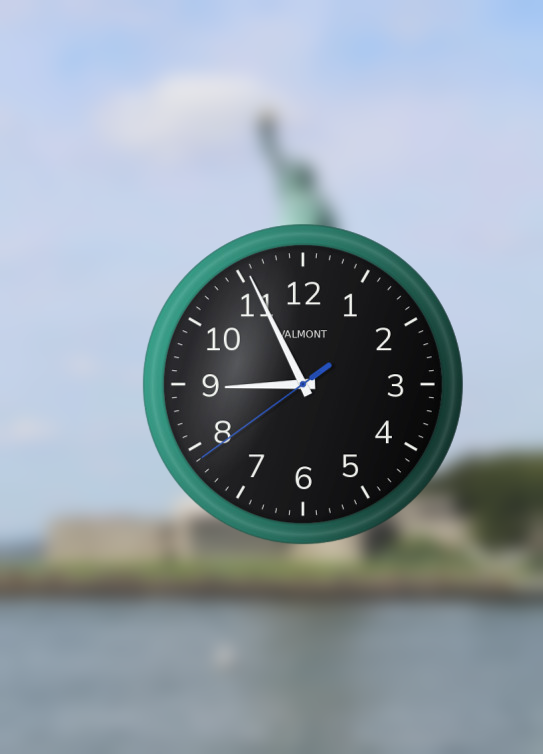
8:55:39
